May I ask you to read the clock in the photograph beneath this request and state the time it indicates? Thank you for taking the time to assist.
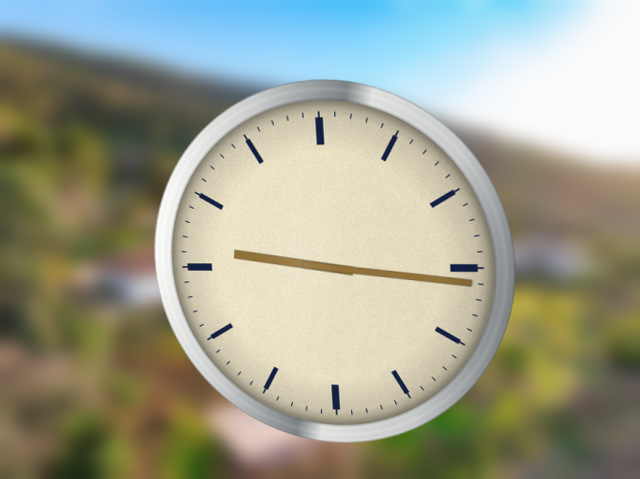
9:16
